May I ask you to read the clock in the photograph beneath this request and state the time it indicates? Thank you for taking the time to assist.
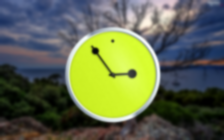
2:54
